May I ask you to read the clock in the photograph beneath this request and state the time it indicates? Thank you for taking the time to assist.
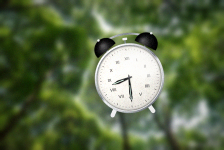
8:30
